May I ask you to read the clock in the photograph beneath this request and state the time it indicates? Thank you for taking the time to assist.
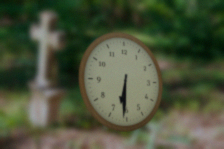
6:31
